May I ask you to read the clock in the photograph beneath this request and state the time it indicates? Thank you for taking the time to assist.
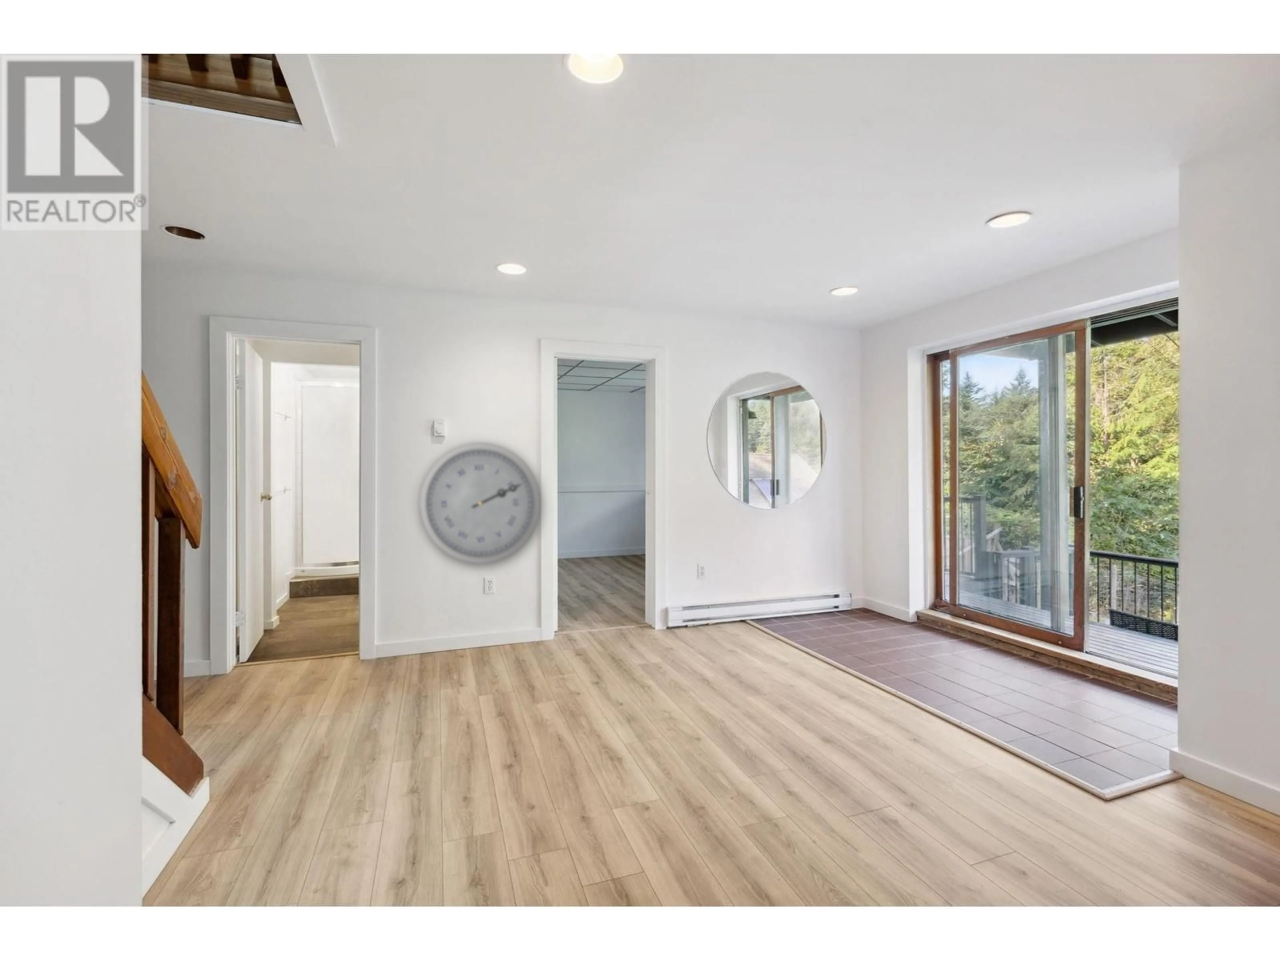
2:11
